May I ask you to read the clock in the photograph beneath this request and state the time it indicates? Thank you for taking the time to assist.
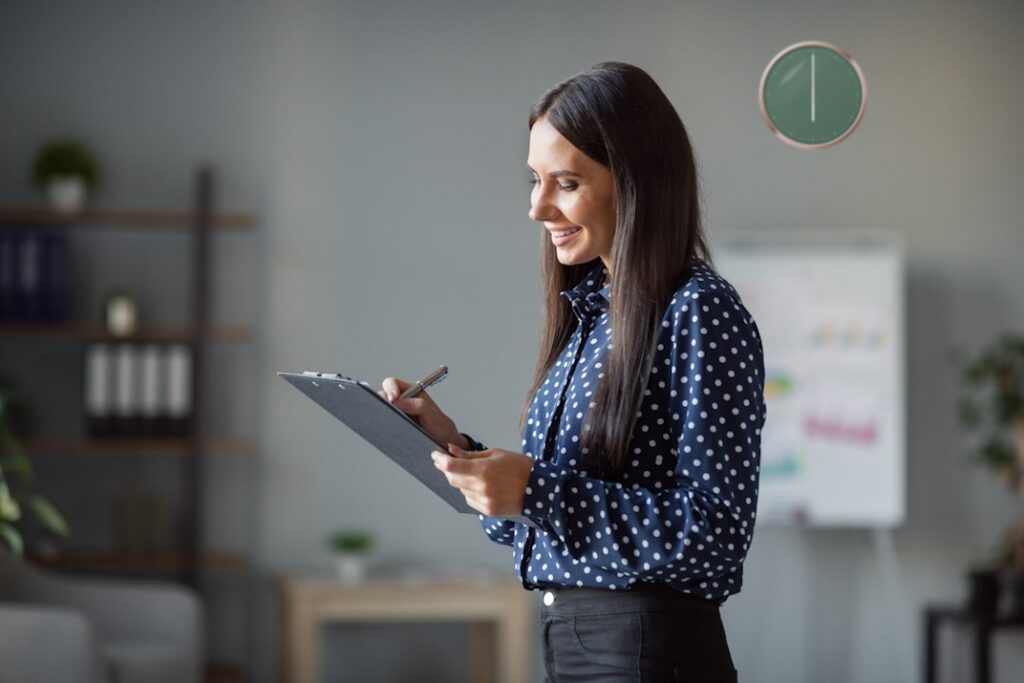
6:00
